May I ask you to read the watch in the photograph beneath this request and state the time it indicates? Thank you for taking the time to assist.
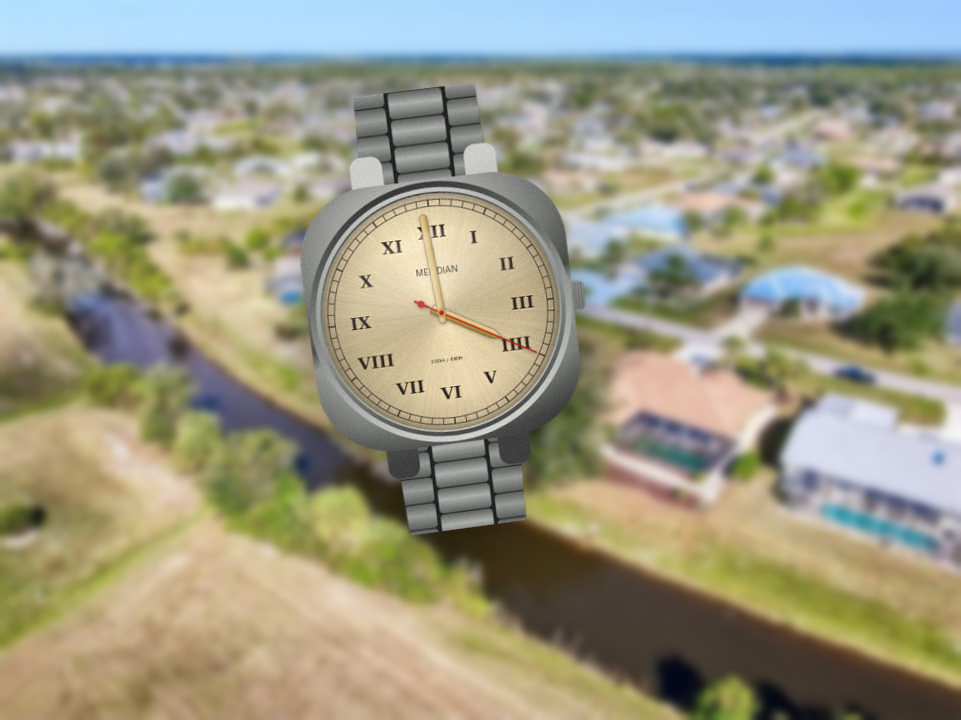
3:59:20
